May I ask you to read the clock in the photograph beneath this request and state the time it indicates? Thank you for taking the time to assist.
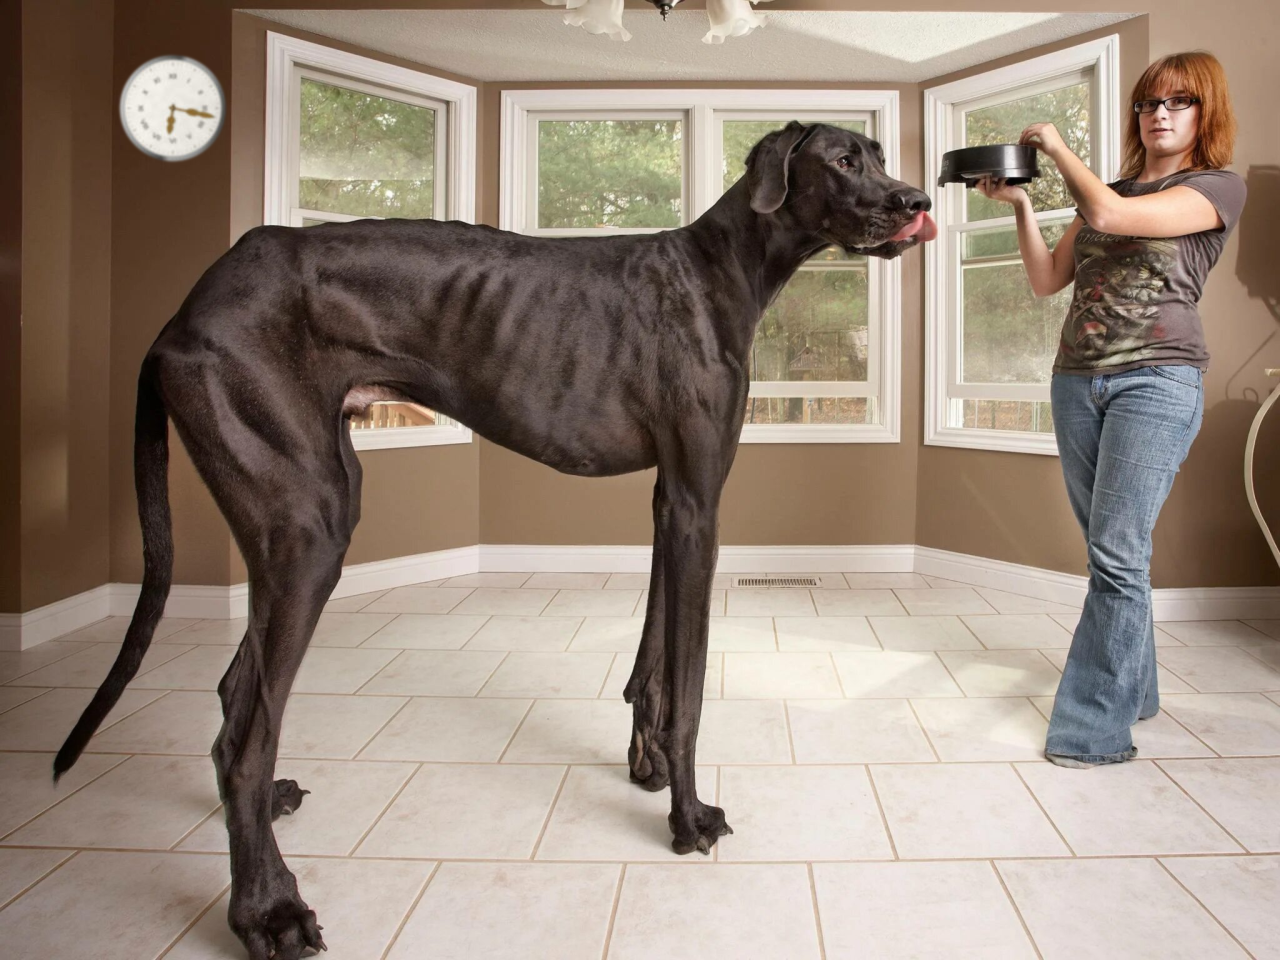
6:17
